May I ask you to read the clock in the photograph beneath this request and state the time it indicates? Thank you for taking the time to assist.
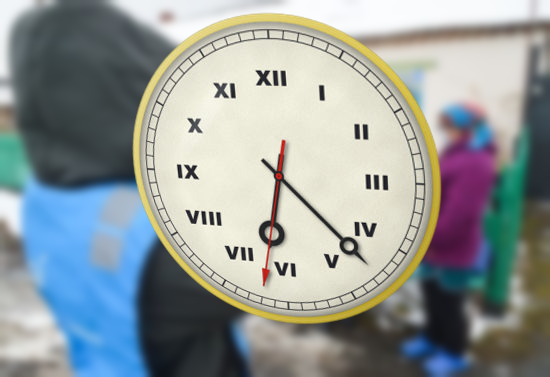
6:22:32
